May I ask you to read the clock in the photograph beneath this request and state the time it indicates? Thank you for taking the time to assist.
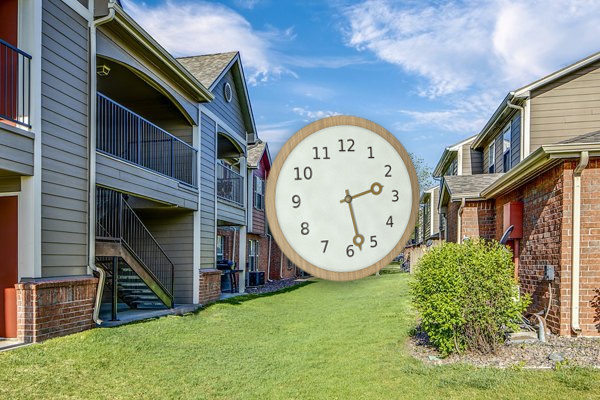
2:28
